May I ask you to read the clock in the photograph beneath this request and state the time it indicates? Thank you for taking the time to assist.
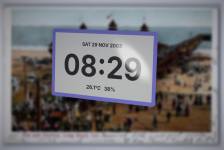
8:29
